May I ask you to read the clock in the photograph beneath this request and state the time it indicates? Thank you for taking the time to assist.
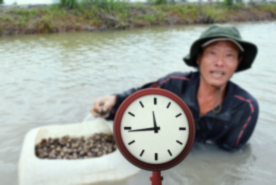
11:44
